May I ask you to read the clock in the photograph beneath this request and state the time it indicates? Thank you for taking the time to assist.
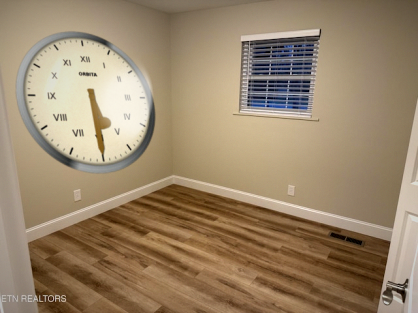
5:30
